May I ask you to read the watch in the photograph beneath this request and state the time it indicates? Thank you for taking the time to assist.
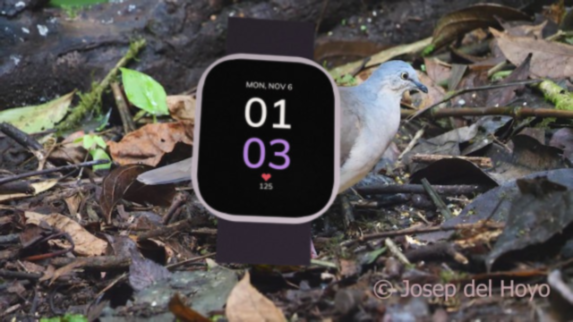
1:03
